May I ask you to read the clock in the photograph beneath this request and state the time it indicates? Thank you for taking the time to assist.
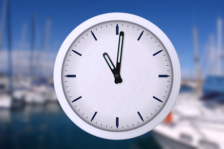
11:01
